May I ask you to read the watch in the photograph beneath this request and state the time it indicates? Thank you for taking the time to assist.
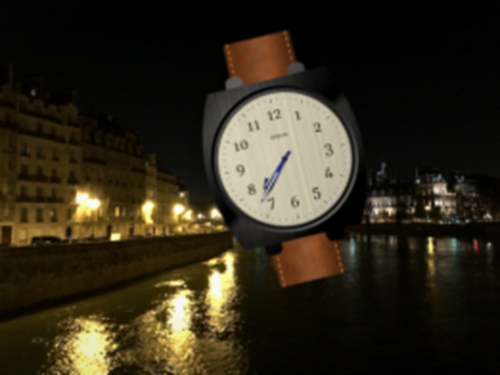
7:37
